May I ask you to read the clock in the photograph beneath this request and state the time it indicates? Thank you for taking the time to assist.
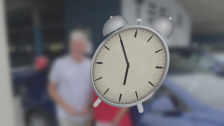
5:55
